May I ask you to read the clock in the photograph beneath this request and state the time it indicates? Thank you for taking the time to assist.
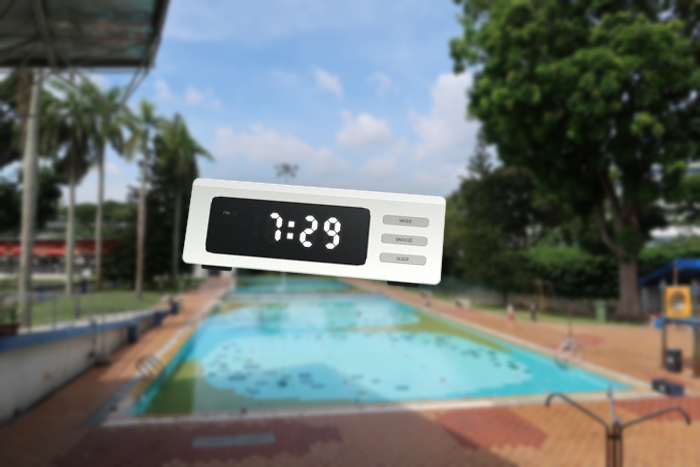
7:29
